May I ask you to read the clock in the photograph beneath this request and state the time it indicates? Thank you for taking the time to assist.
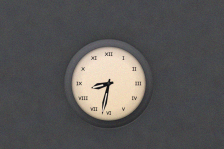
8:32
